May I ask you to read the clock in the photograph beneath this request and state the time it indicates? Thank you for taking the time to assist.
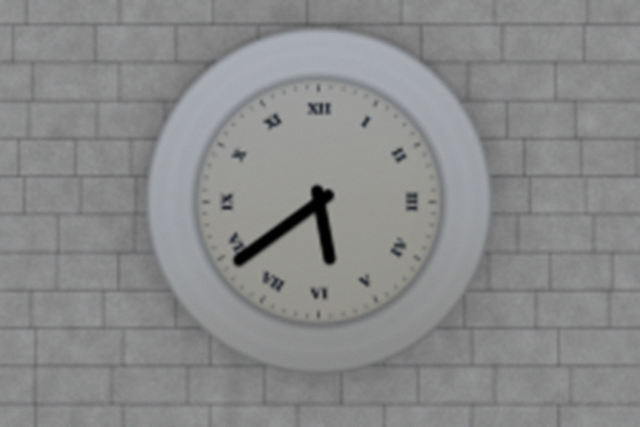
5:39
